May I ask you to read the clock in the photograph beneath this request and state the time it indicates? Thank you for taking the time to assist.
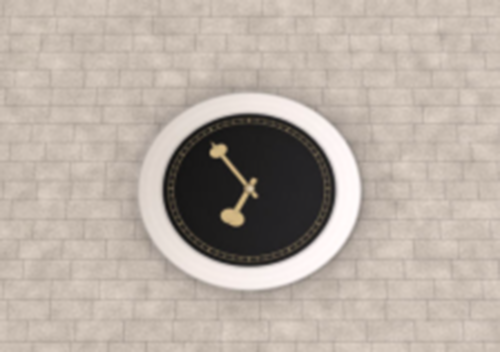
6:54
